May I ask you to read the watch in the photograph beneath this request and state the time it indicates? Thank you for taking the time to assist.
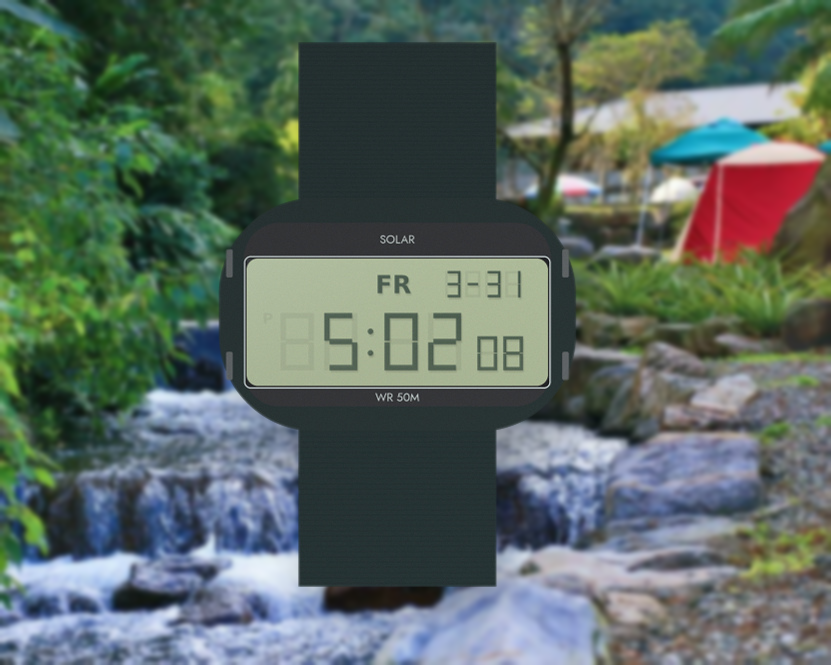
5:02:08
